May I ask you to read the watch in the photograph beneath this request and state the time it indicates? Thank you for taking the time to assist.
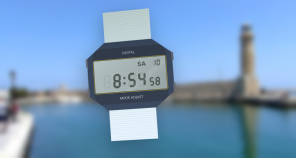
8:54:58
